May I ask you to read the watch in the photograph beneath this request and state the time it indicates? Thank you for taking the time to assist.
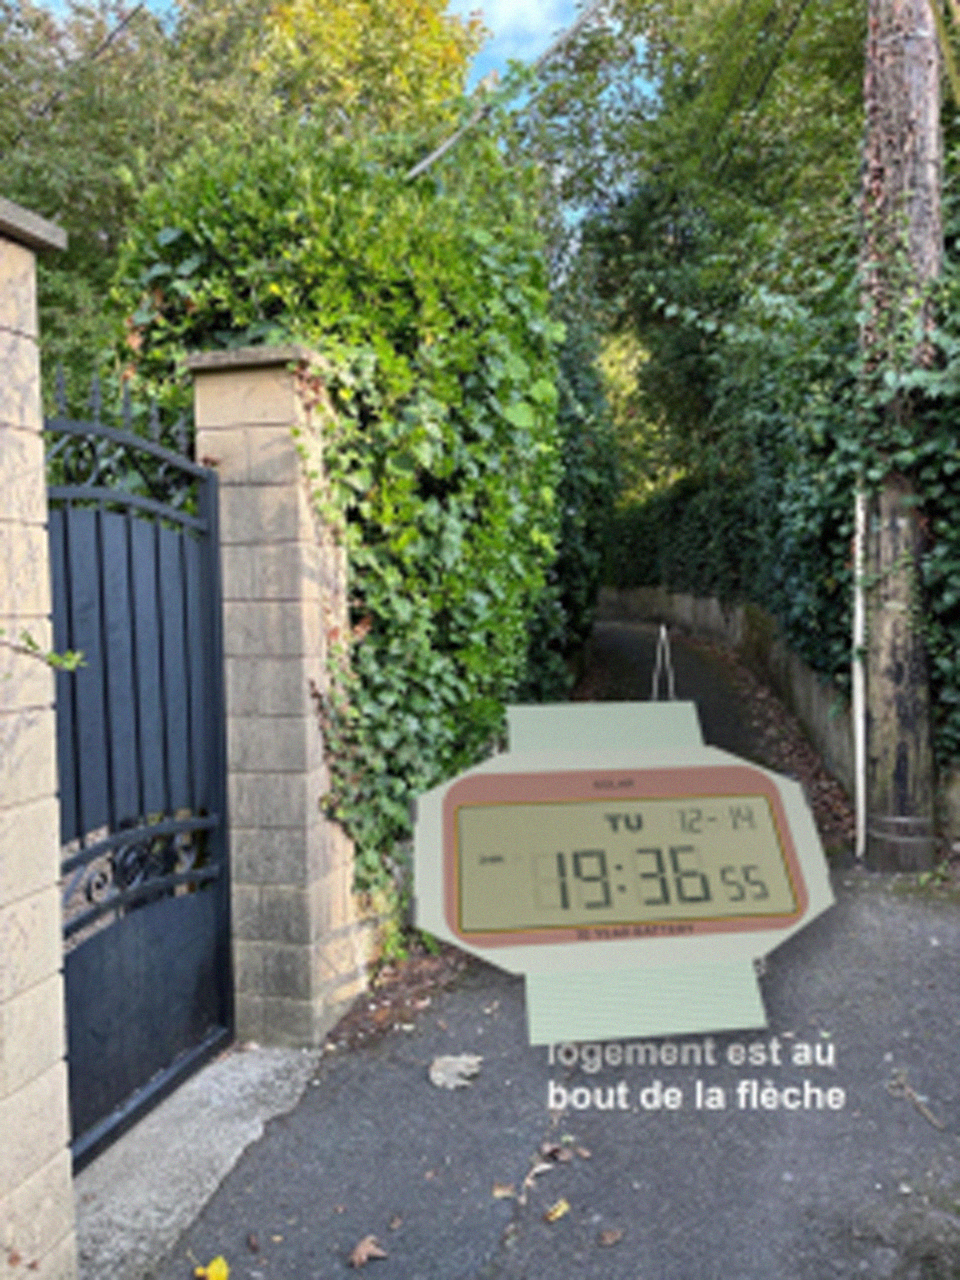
19:36:55
